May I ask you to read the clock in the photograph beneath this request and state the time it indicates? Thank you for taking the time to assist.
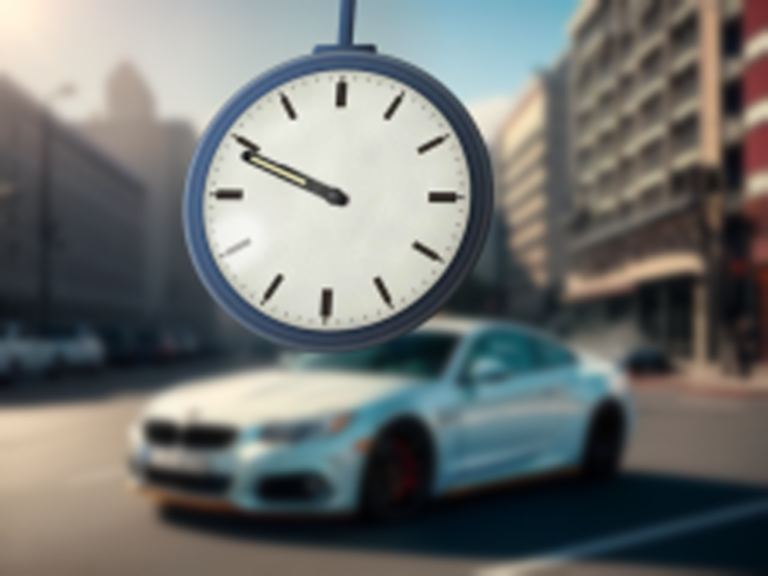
9:49
